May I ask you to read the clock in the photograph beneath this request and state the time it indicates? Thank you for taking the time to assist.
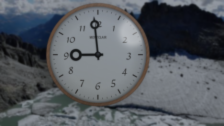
8:59
